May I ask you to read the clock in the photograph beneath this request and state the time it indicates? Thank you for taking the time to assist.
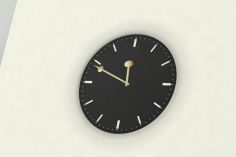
11:49
